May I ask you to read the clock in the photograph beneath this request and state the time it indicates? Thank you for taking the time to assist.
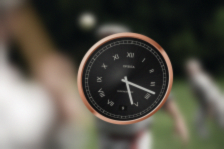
5:18
